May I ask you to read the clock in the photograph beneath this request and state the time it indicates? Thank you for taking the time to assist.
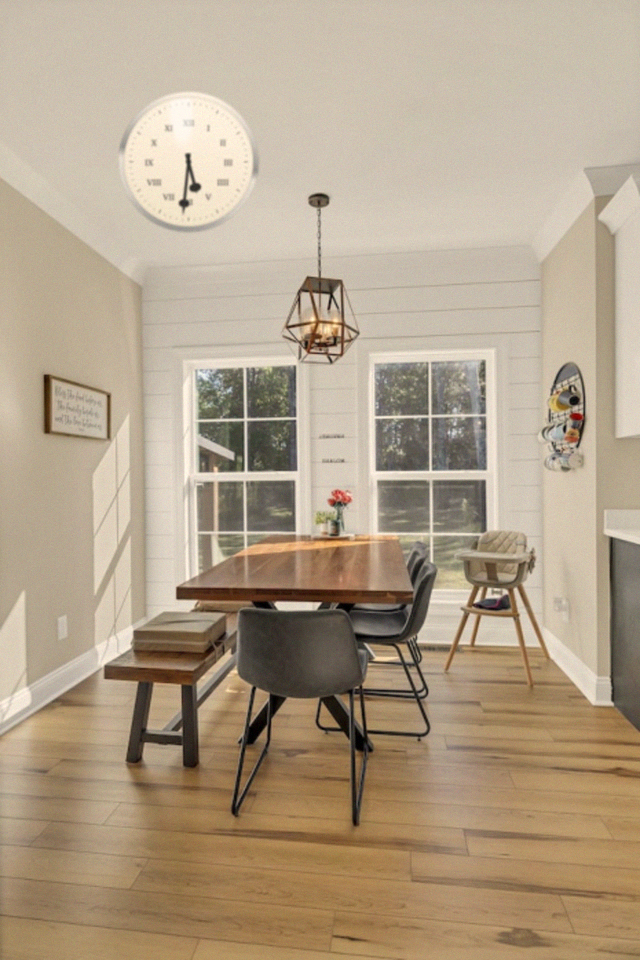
5:31
